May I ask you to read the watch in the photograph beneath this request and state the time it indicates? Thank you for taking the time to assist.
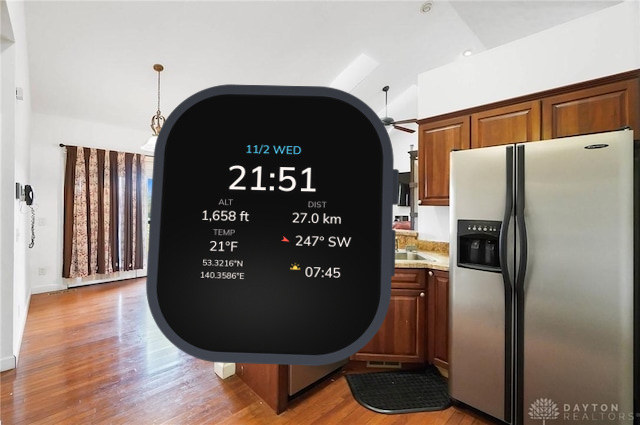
21:51
